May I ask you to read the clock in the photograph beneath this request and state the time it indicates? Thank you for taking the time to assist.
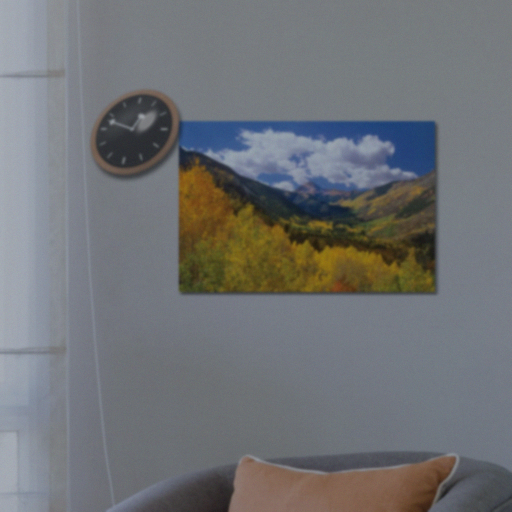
12:48
